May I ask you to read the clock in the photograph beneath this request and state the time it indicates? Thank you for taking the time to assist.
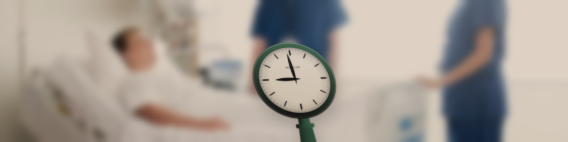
8:59
